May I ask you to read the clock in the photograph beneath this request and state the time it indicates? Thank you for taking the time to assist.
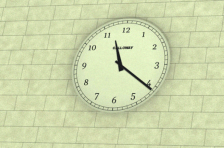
11:21
